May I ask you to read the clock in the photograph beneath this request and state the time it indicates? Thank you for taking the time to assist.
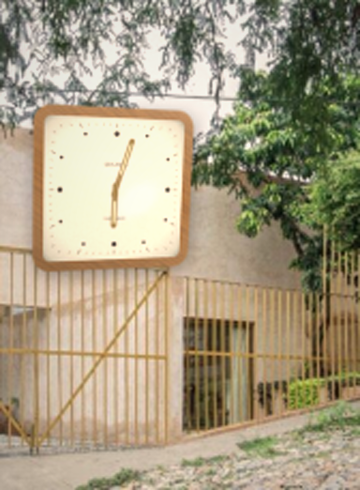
6:03
